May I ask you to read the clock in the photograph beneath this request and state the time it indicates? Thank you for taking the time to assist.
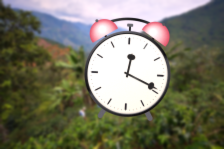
12:19
